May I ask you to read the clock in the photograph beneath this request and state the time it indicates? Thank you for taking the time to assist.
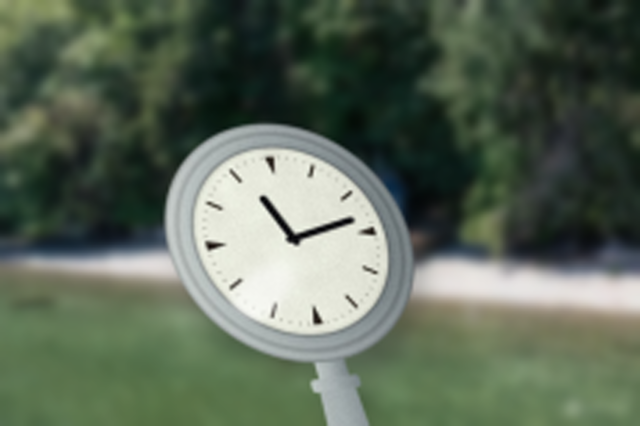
11:13
